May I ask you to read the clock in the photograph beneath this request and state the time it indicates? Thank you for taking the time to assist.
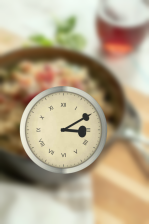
3:10
